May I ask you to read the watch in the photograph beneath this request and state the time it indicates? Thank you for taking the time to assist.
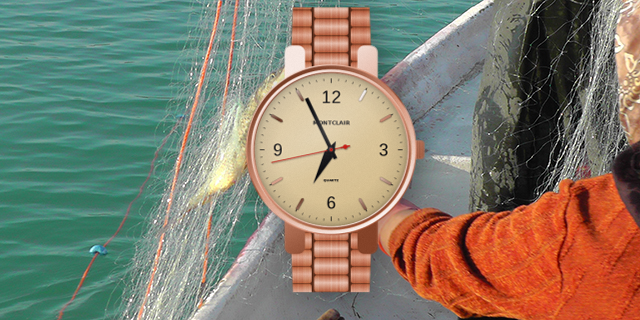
6:55:43
